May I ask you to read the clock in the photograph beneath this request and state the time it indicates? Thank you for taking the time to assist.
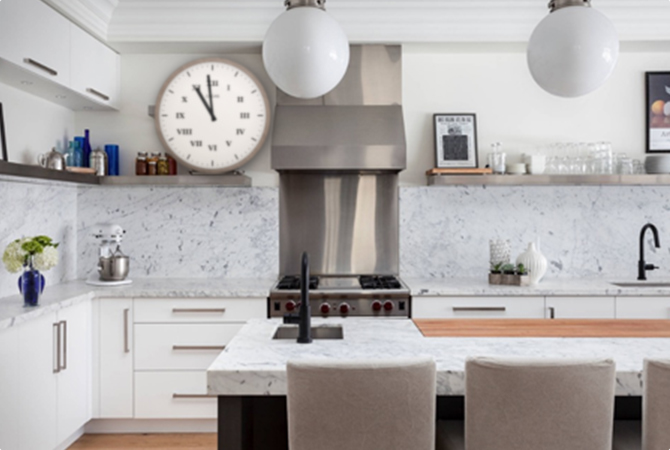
10:59
